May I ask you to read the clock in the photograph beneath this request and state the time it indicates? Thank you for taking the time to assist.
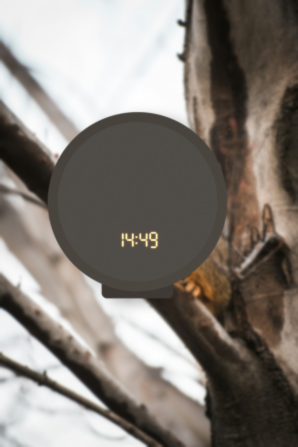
14:49
